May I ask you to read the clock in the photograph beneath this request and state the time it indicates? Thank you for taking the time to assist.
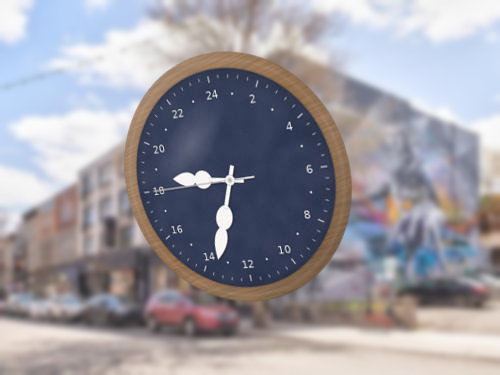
18:33:45
